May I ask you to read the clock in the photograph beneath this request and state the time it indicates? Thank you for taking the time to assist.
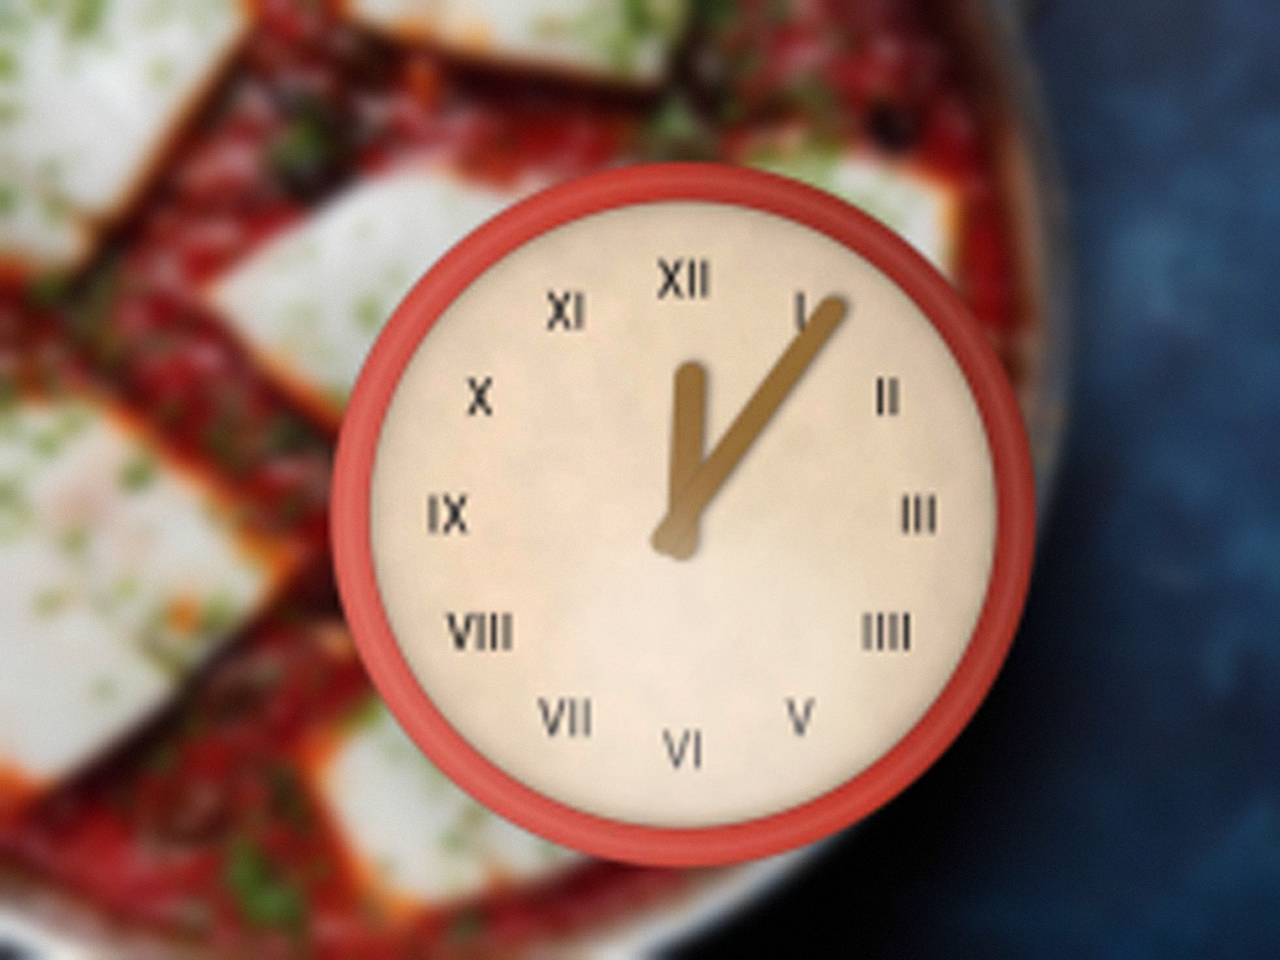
12:06
